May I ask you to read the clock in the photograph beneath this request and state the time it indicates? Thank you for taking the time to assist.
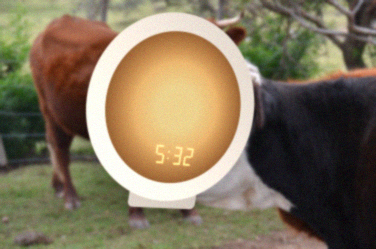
5:32
